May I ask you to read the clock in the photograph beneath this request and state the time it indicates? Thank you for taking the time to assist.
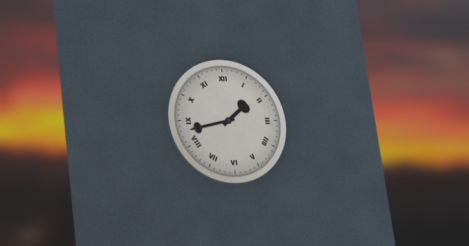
1:43
